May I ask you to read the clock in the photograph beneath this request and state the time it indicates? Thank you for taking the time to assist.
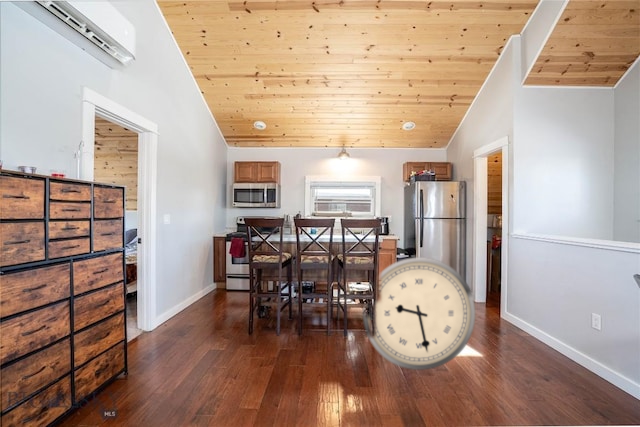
9:28
